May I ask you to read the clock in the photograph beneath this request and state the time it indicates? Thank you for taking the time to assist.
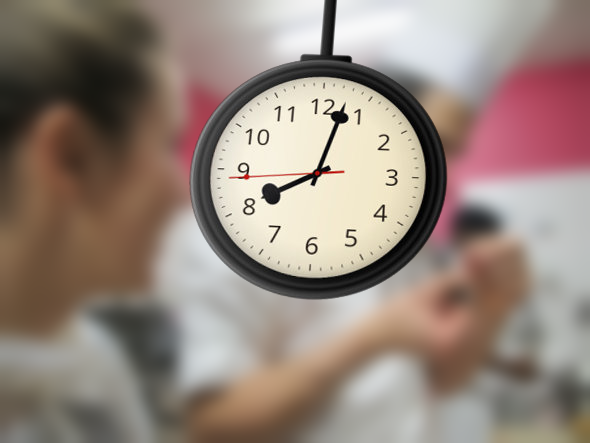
8:02:44
